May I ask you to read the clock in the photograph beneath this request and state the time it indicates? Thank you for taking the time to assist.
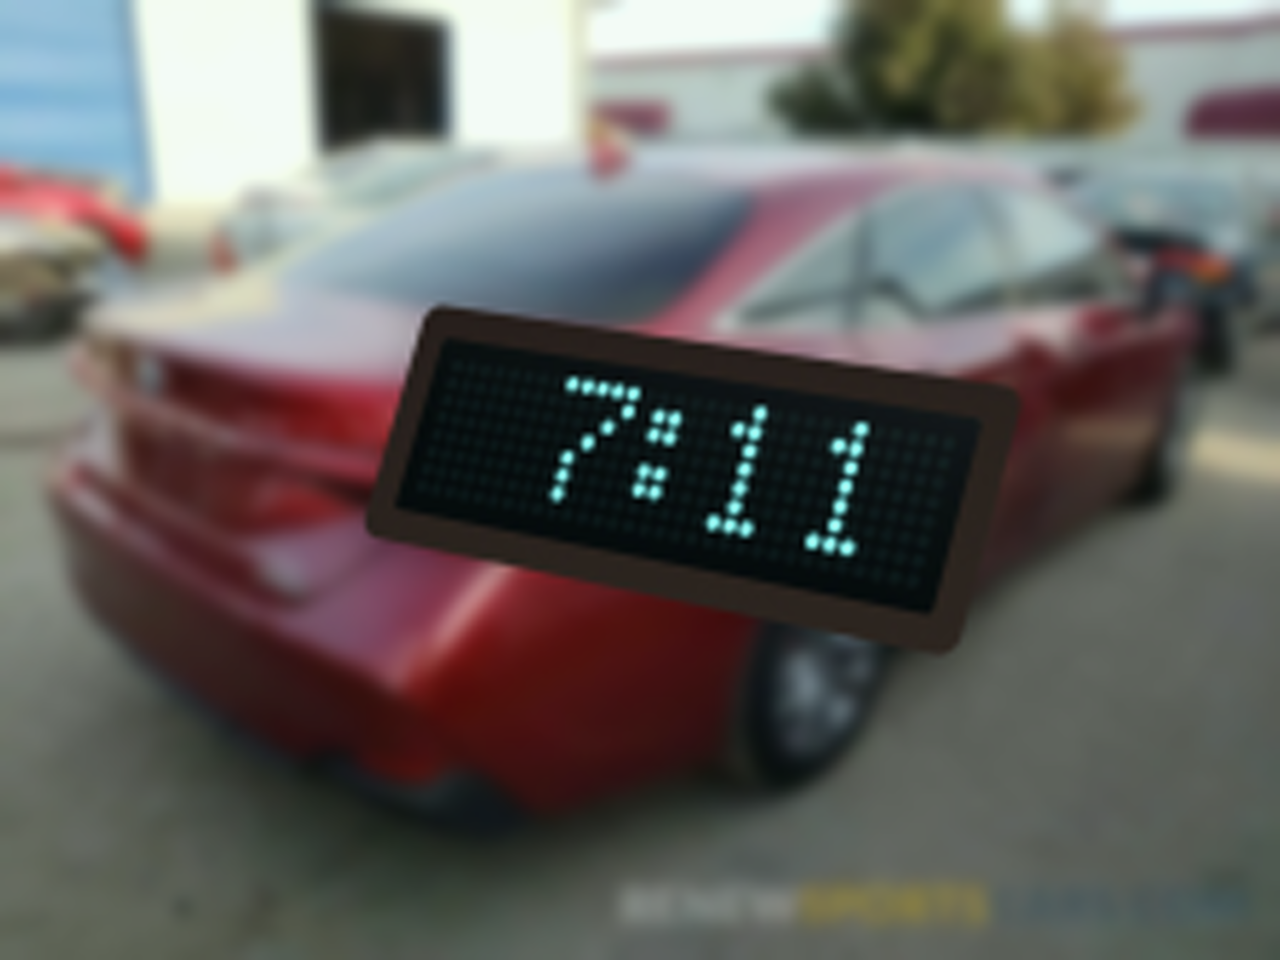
7:11
